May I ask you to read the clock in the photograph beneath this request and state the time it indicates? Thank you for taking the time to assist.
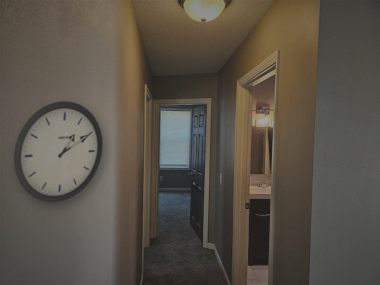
1:10
